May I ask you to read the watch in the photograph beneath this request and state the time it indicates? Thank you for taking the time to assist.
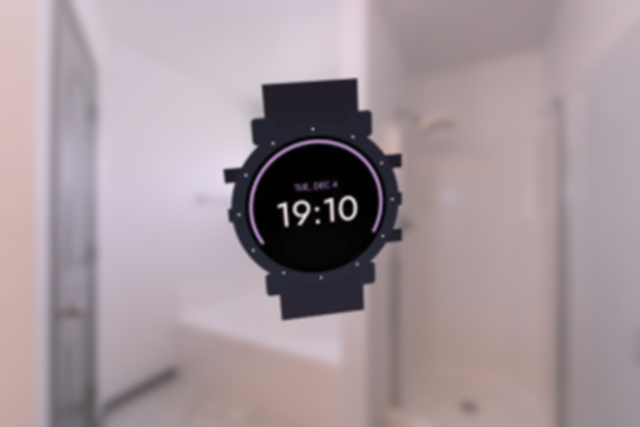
19:10
